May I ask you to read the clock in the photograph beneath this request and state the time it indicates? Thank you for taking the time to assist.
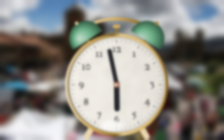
5:58
